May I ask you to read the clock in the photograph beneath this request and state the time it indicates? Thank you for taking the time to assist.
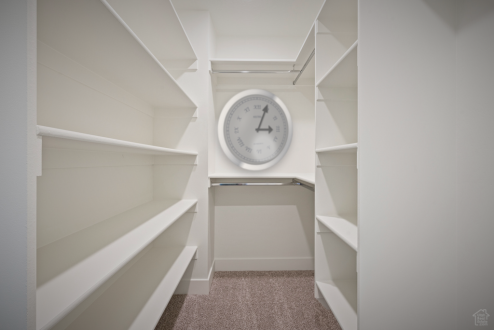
3:04
